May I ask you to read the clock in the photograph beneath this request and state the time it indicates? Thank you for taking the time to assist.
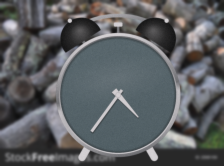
4:36
